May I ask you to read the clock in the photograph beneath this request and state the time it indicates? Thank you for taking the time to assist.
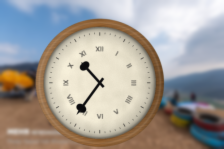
10:36
